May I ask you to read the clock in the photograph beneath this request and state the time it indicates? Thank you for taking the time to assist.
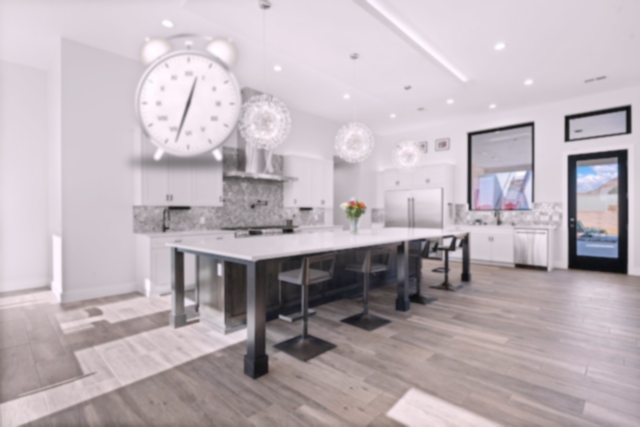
12:33
